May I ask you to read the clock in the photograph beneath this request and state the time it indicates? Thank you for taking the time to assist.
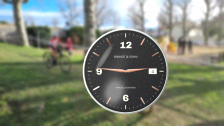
2:46
